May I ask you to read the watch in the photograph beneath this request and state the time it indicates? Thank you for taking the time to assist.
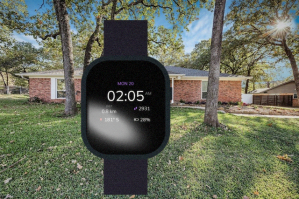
2:05
